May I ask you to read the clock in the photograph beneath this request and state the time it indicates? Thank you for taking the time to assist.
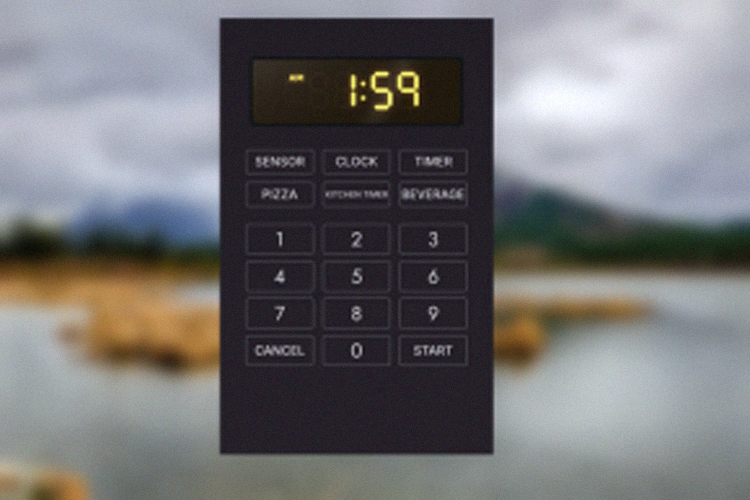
1:59
